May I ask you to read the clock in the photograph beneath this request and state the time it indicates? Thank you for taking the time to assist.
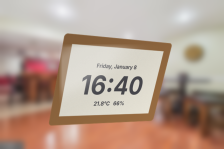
16:40
